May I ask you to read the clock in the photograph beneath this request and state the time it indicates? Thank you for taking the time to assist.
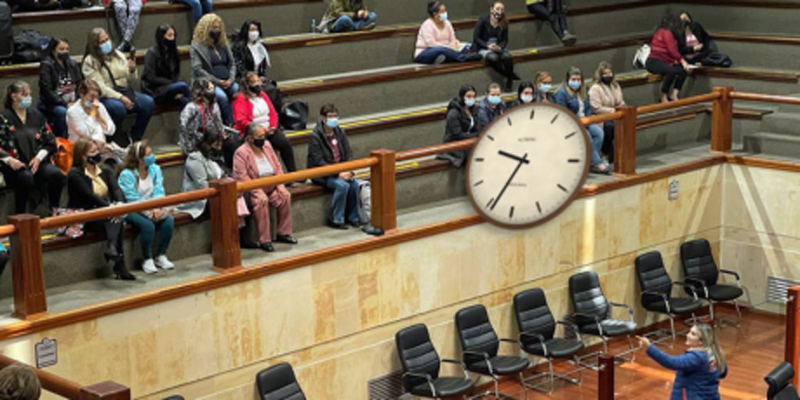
9:34
